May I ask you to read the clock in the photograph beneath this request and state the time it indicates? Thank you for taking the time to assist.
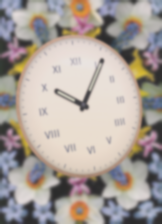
10:06
